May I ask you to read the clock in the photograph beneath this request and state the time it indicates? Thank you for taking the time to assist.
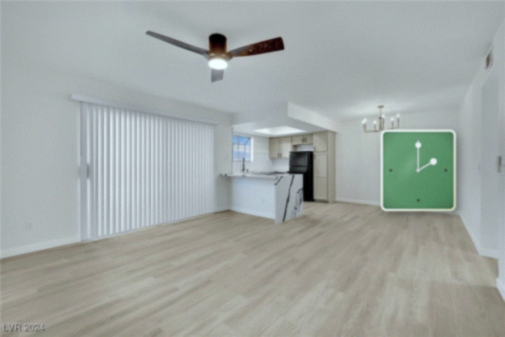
2:00
